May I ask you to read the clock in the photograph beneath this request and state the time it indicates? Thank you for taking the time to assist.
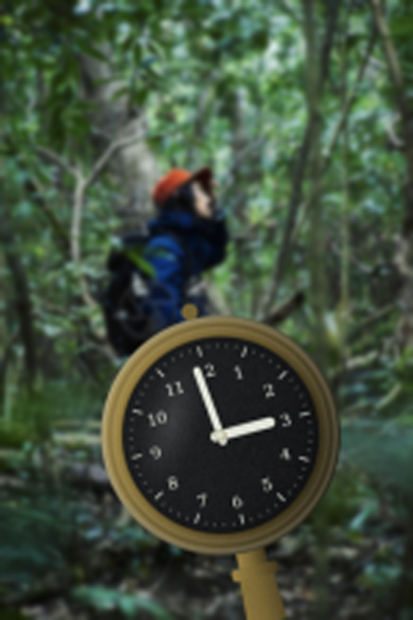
2:59
